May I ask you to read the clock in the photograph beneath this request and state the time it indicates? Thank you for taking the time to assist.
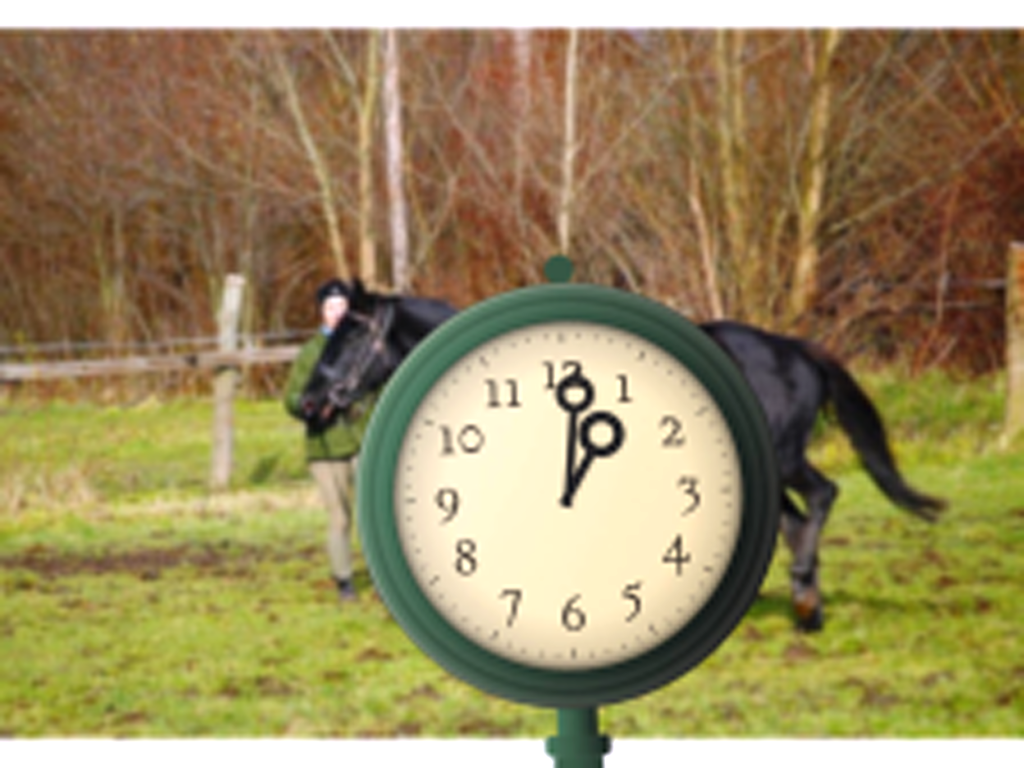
1:01
